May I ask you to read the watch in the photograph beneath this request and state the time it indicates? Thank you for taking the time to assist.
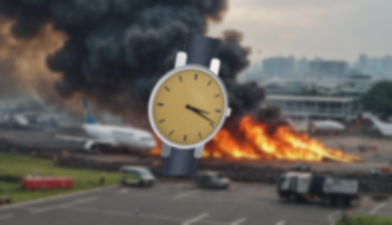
3:19
